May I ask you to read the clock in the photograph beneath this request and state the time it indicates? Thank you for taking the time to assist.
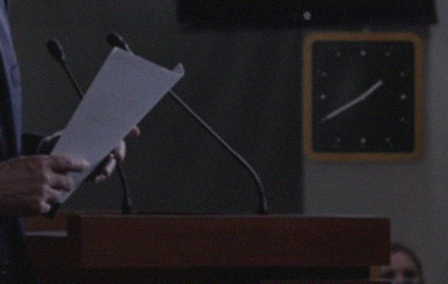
1:40
